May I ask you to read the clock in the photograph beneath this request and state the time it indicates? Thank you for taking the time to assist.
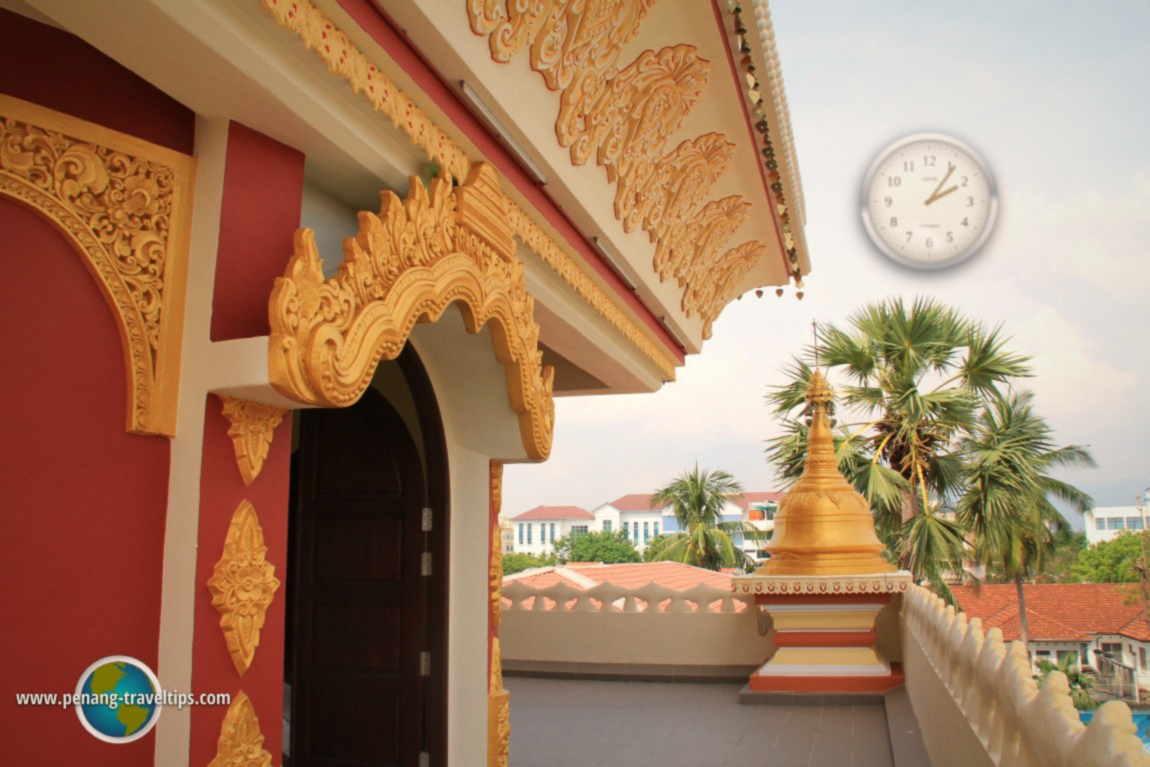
2:06
